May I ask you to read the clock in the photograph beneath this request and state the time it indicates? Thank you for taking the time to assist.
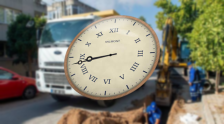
8:43
